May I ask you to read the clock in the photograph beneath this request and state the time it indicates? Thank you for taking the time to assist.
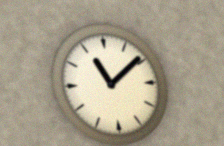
11:09
